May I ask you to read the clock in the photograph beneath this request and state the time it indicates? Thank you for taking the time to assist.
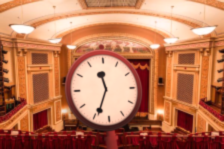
11:34
